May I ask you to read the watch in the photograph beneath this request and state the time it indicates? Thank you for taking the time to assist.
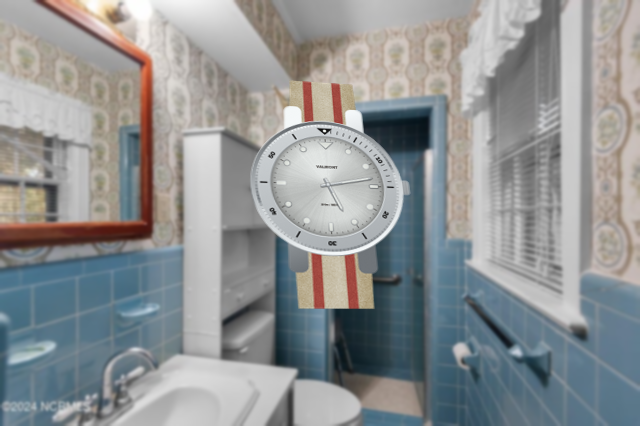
5:13
